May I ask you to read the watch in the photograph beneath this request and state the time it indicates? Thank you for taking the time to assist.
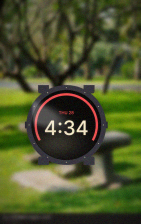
4:34
